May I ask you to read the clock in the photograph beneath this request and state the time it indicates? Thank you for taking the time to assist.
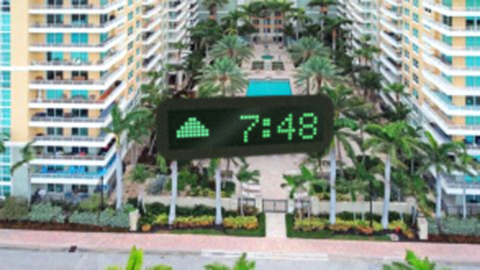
7:48
